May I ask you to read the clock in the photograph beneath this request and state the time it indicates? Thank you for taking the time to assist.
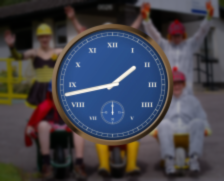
1:43
